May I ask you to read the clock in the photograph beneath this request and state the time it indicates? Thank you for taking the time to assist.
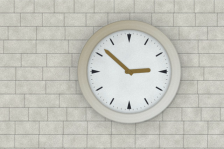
2:52
